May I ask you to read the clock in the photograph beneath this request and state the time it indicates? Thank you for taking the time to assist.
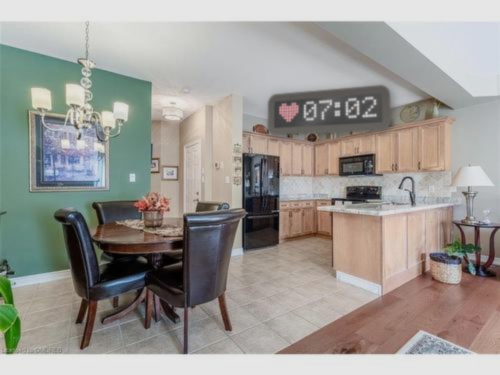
7:02
